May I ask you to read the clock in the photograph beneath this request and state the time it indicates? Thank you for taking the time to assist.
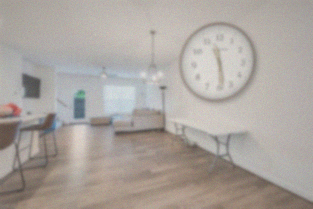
11:29
